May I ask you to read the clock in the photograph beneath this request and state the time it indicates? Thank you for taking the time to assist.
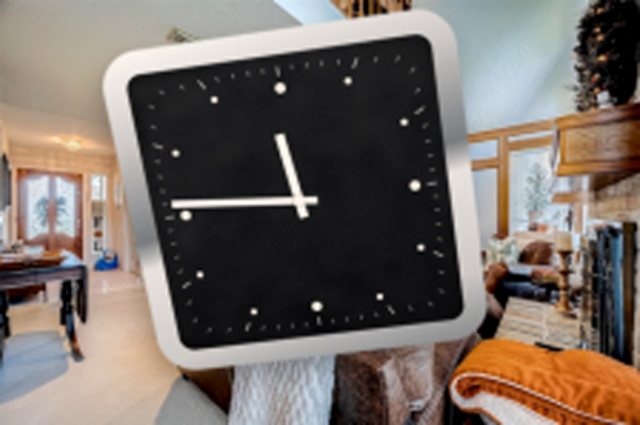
11:46
